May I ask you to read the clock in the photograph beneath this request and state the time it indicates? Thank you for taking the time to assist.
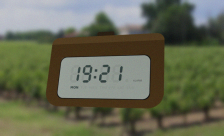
19:21
